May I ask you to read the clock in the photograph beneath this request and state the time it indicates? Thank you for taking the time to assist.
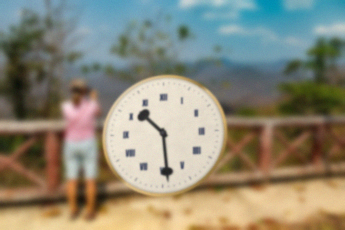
10:29
